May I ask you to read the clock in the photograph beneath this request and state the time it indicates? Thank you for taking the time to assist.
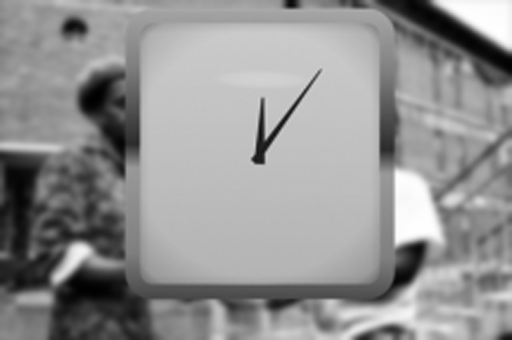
12:06
